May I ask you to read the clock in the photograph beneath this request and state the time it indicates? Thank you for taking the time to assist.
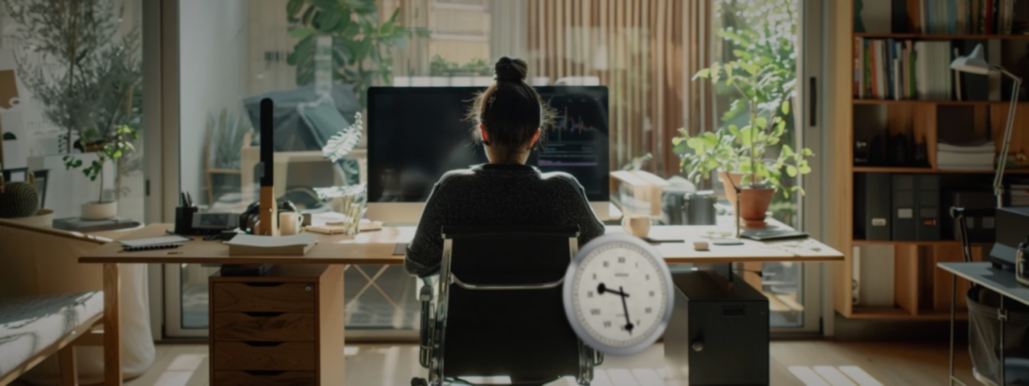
9:28
